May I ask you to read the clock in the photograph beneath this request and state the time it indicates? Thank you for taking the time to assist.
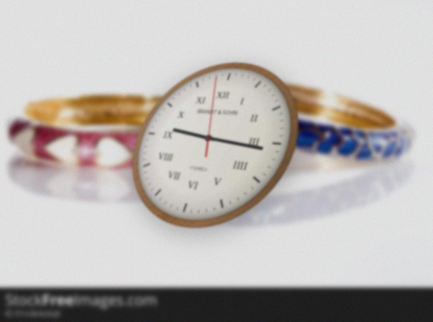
9:15:58
